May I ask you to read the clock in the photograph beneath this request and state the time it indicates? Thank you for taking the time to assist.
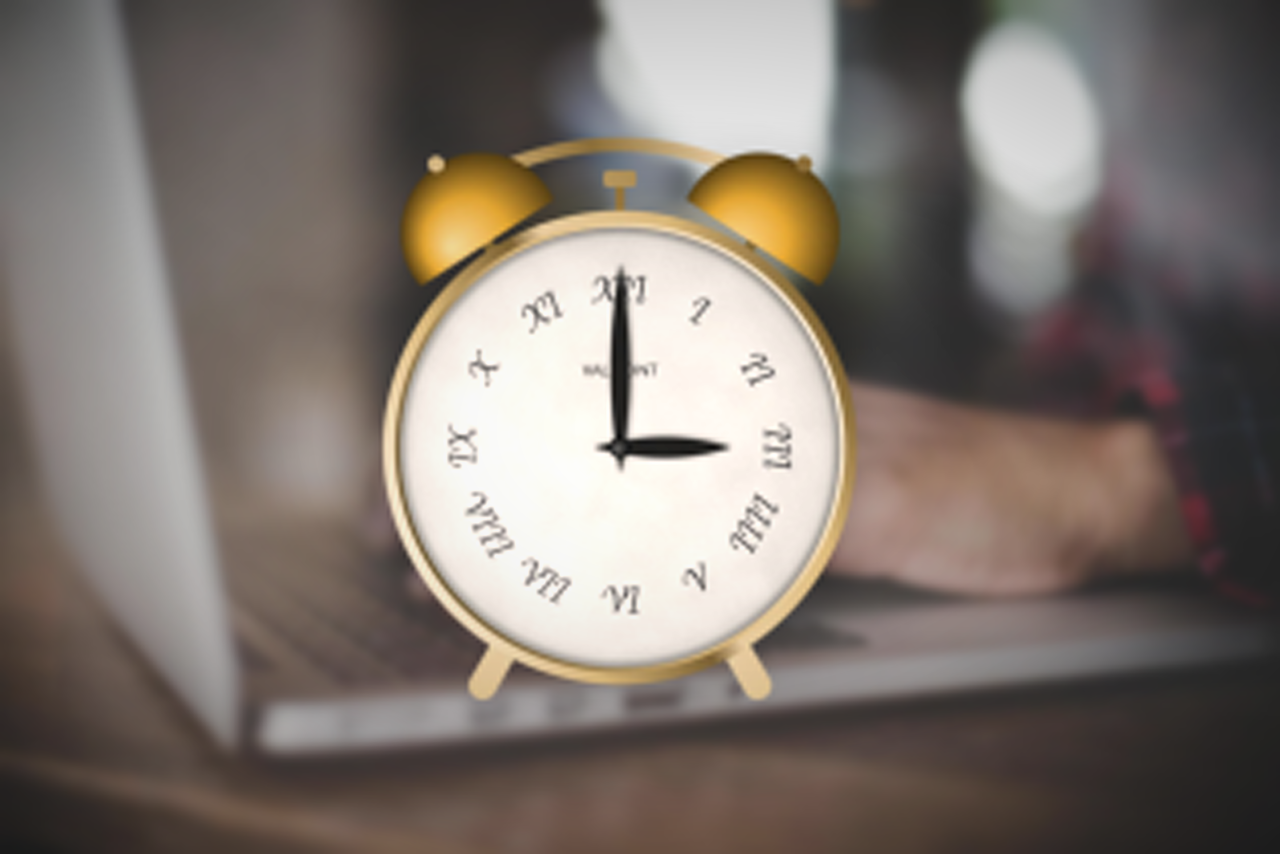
3:00
